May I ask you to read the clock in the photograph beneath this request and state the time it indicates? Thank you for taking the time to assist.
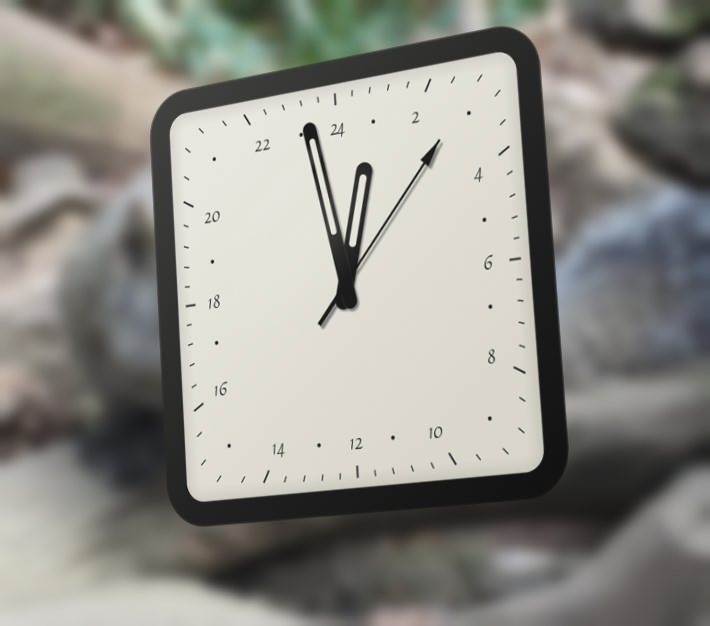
0:58:07
